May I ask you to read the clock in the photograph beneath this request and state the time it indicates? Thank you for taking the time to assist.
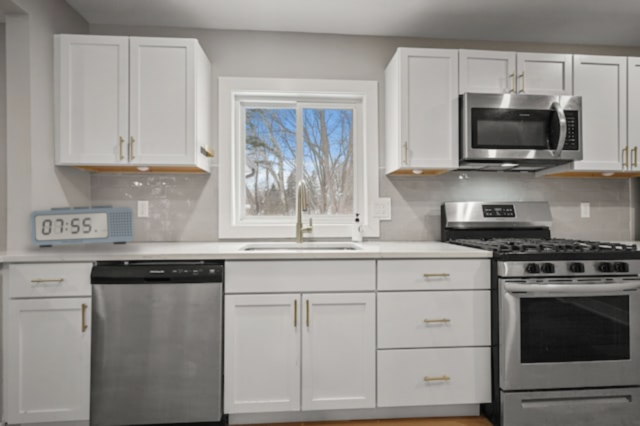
7:55
